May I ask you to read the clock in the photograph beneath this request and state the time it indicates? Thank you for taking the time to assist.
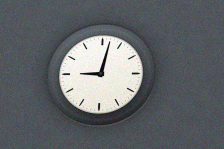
9:02
